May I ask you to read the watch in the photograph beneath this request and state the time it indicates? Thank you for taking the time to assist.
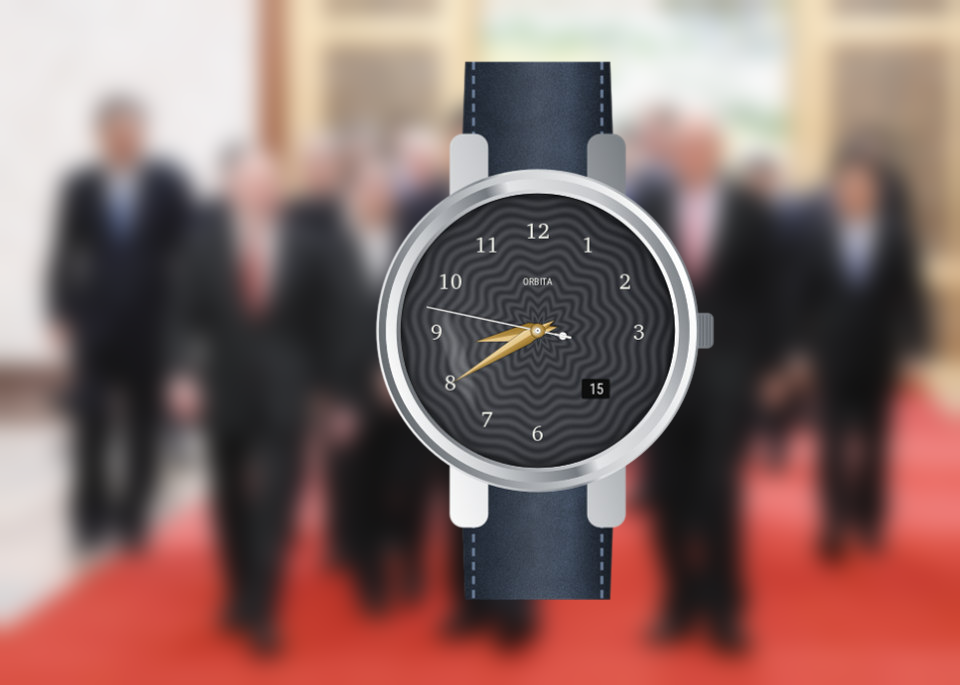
8:39:47
